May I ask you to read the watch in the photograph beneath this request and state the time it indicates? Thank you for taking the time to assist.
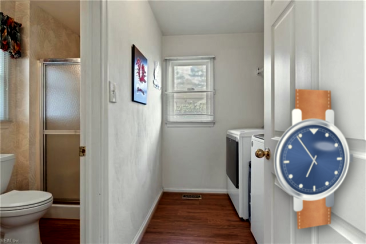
6:54
